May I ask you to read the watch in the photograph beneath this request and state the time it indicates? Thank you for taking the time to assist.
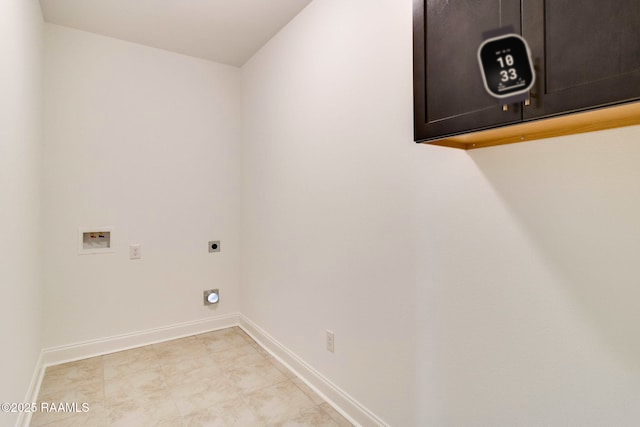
10:33
